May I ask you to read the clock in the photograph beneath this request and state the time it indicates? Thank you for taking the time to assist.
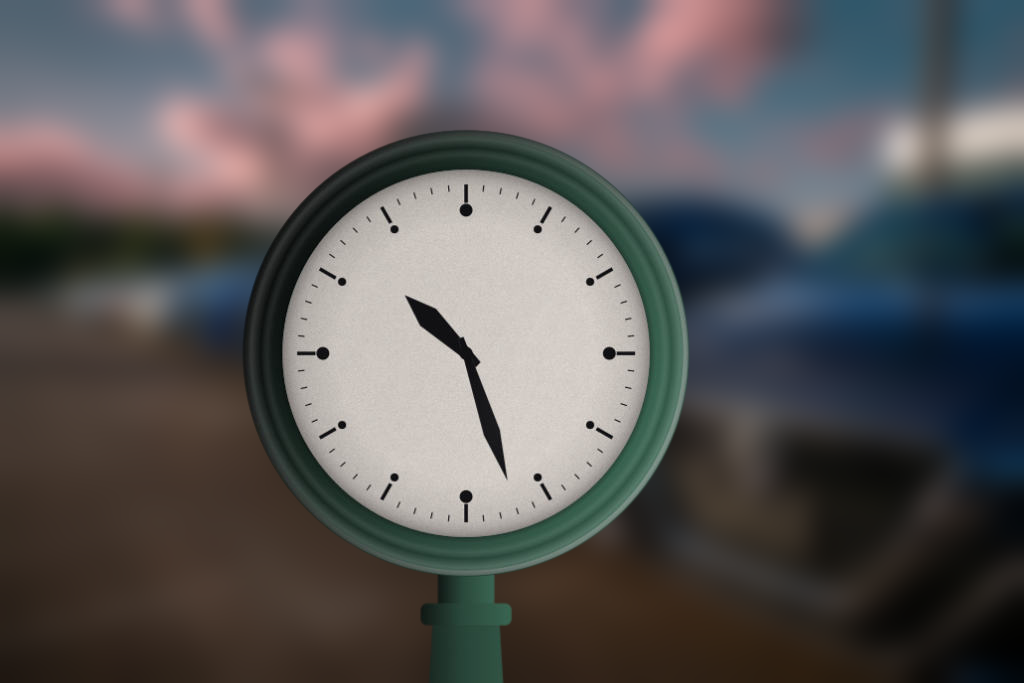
10:27
